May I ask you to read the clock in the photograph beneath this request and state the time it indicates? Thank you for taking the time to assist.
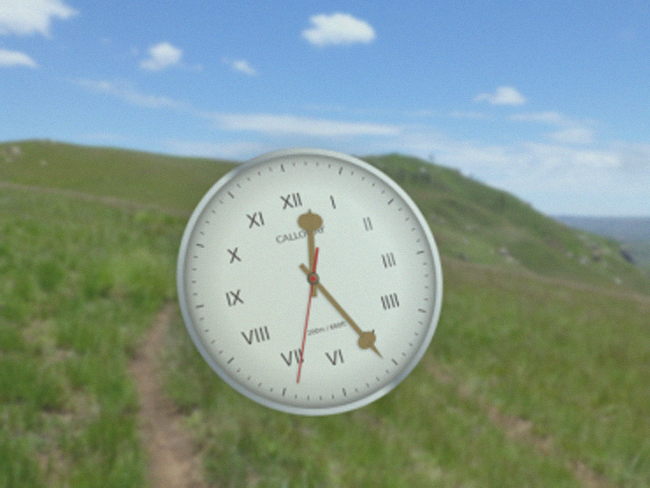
12:25:34
